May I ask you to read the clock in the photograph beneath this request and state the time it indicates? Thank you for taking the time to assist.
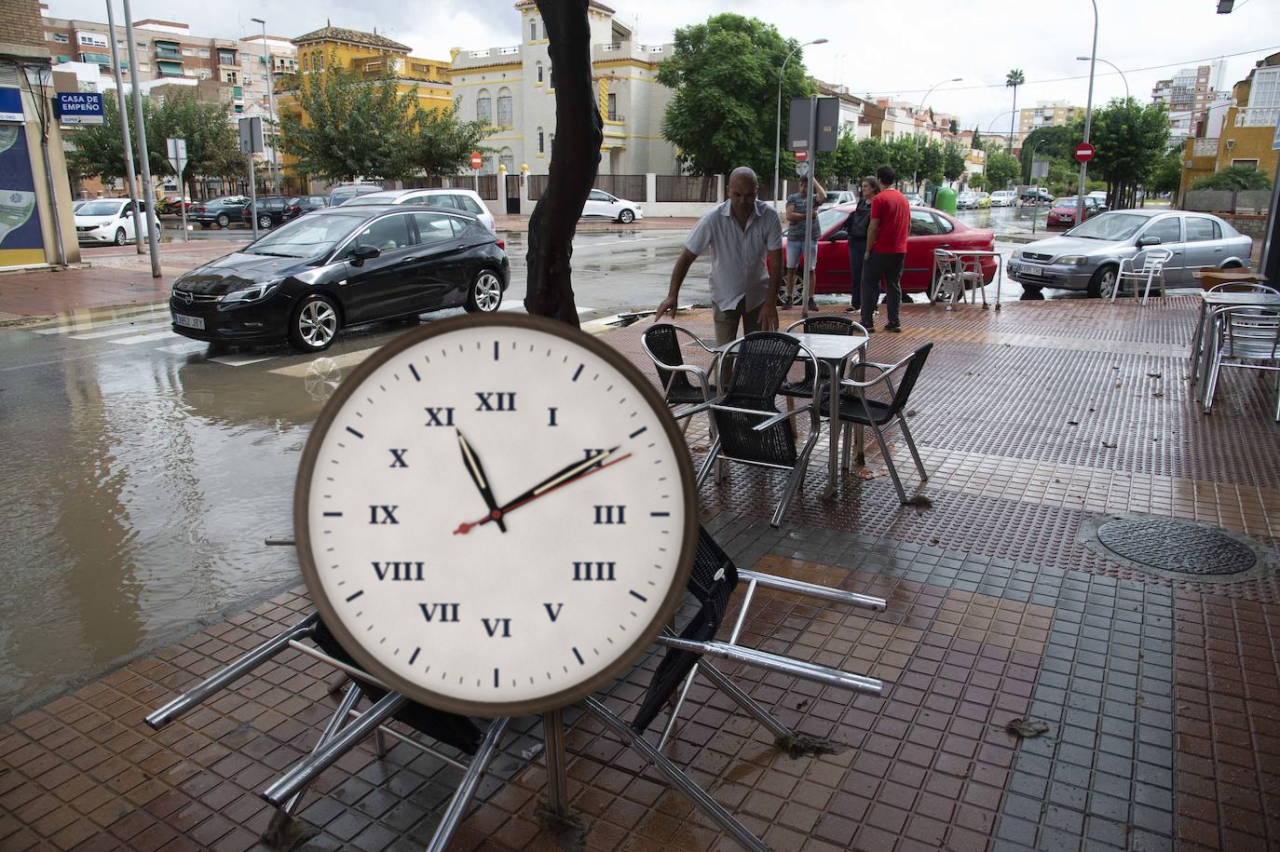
11:10:11
